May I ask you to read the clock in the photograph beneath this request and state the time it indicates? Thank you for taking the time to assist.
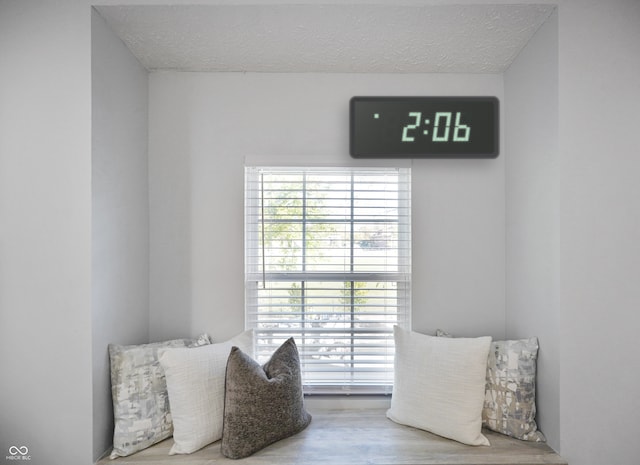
2:06
